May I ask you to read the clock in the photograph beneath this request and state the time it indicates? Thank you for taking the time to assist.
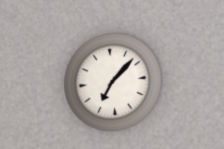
7:08
